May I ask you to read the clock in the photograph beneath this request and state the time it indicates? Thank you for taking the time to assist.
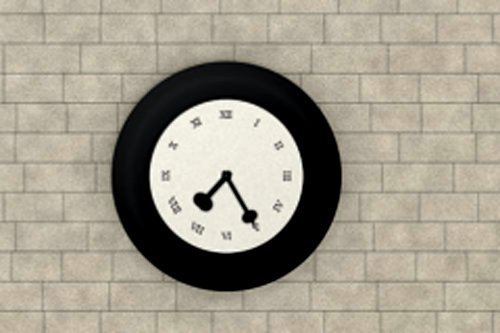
7:25
